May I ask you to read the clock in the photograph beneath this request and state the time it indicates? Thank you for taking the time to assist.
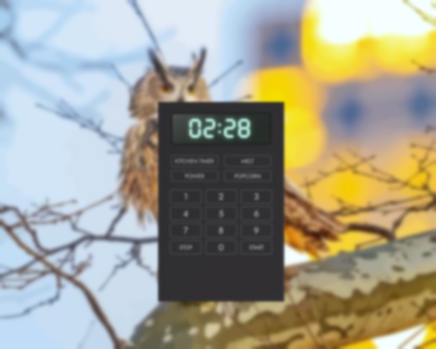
2:28
